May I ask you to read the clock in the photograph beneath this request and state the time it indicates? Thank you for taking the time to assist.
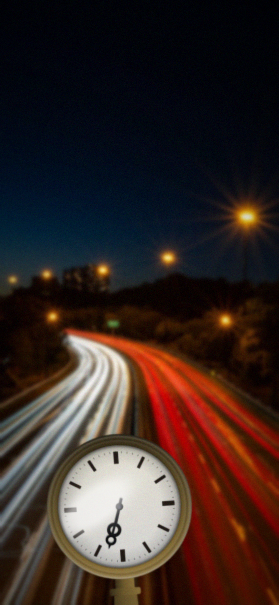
6:33
